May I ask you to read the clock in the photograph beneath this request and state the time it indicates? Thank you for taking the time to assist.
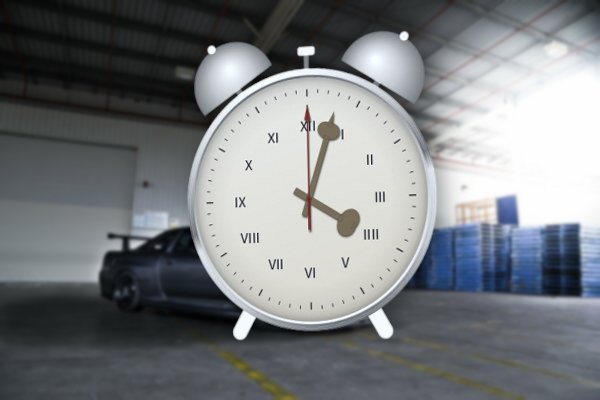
4:03:00
